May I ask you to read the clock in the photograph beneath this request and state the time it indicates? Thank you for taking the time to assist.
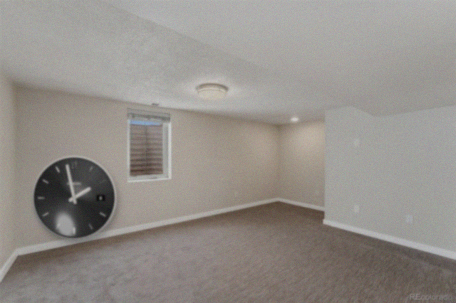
1:58
